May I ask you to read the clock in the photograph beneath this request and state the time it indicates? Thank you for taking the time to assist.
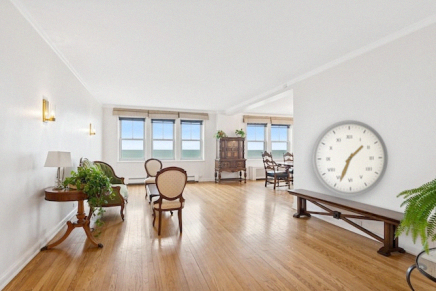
1:34
